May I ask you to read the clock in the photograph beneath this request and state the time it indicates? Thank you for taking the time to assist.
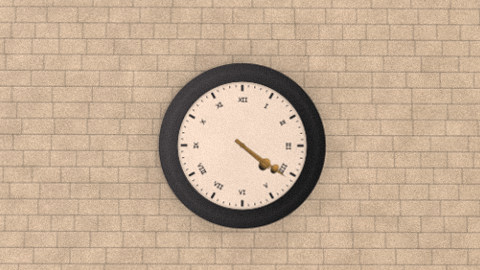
4:21
